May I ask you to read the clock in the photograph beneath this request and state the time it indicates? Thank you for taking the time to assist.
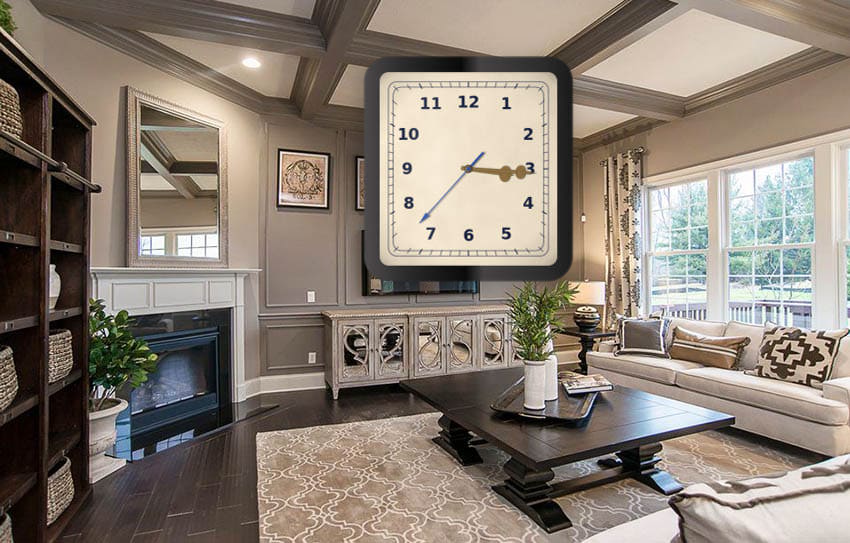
3:15:37
